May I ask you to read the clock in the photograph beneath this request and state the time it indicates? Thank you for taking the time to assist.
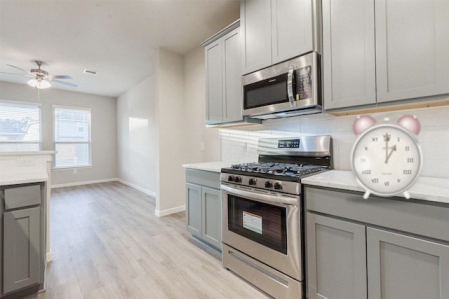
1:00
